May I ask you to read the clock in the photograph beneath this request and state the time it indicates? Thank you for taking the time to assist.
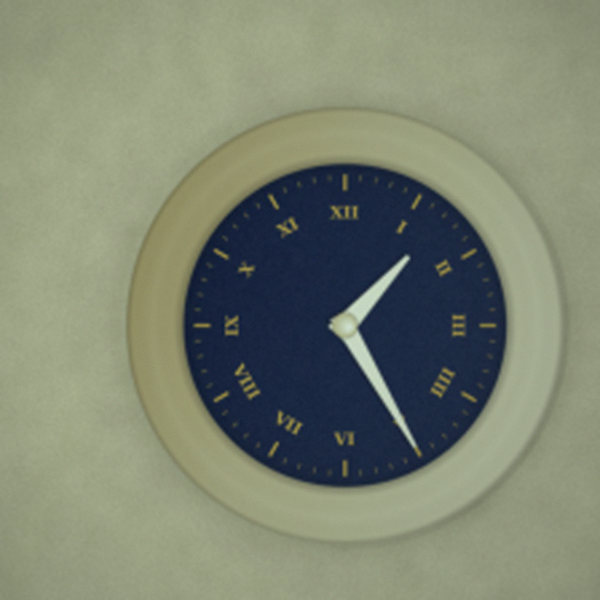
1:25
